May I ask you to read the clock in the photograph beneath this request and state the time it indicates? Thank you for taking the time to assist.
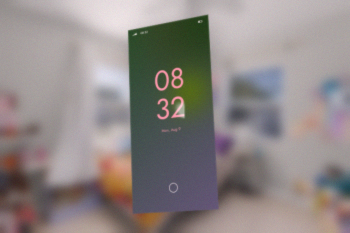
8:32
